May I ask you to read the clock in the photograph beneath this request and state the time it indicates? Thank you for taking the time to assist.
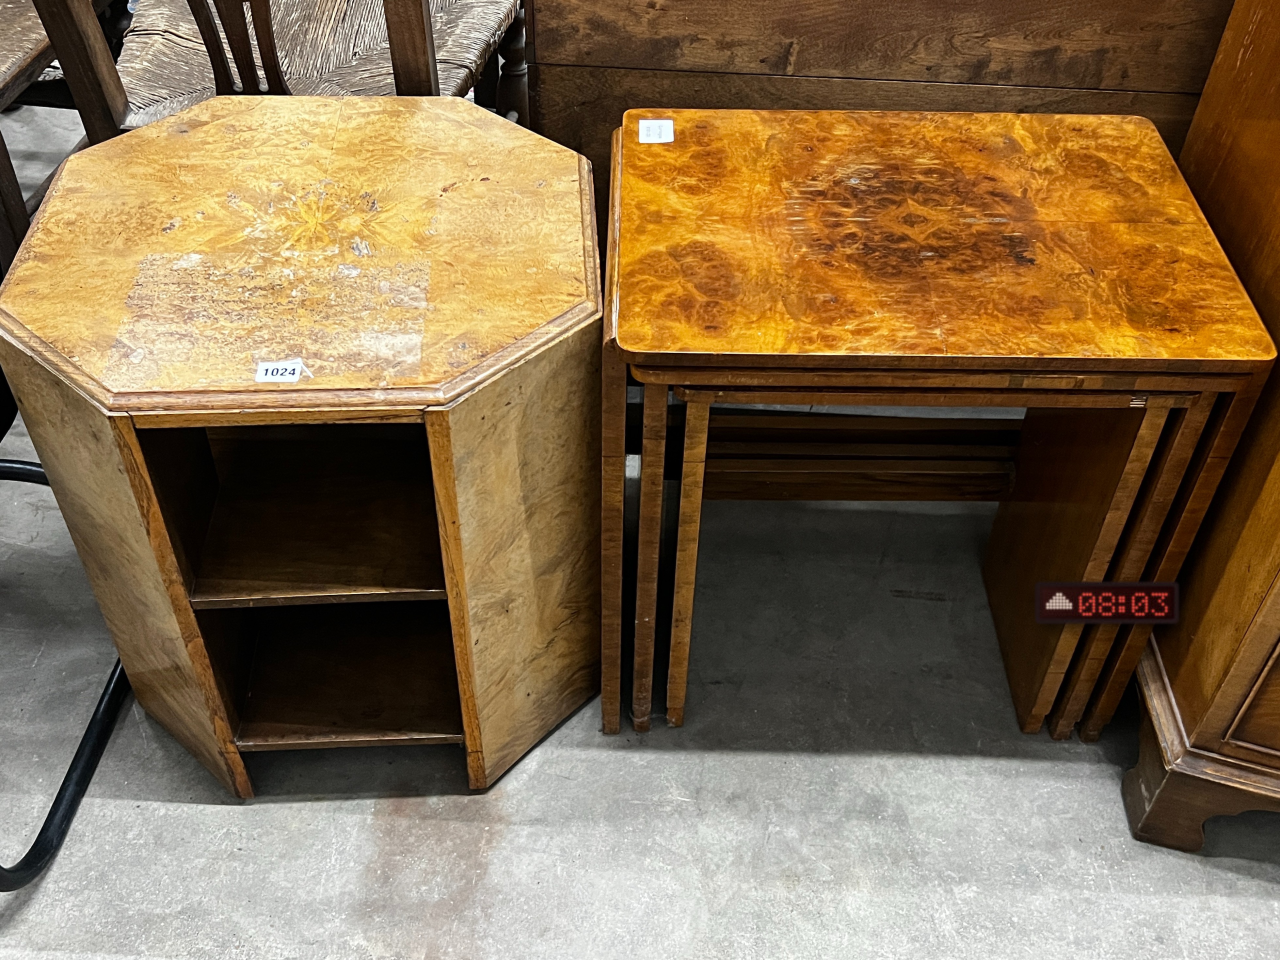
8:03
